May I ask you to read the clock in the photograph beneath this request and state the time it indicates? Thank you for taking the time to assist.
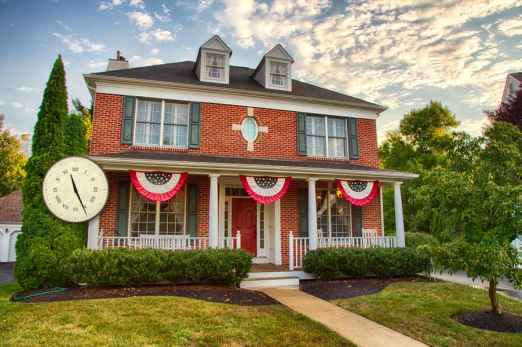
11:26
